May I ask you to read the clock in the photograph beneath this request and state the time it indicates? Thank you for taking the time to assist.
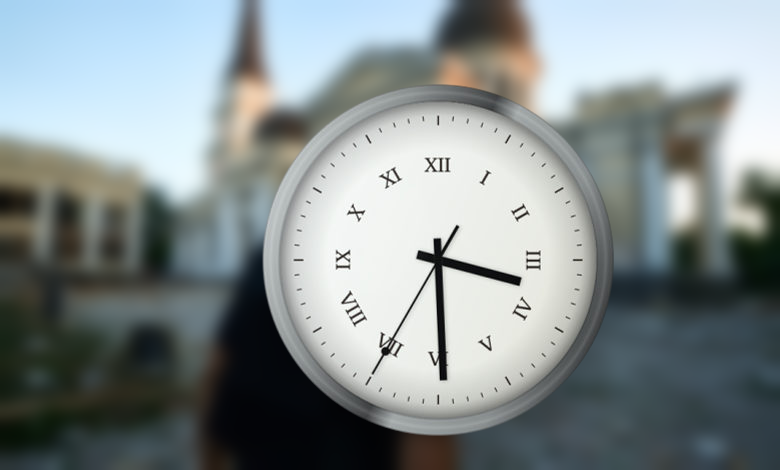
3:29:35
